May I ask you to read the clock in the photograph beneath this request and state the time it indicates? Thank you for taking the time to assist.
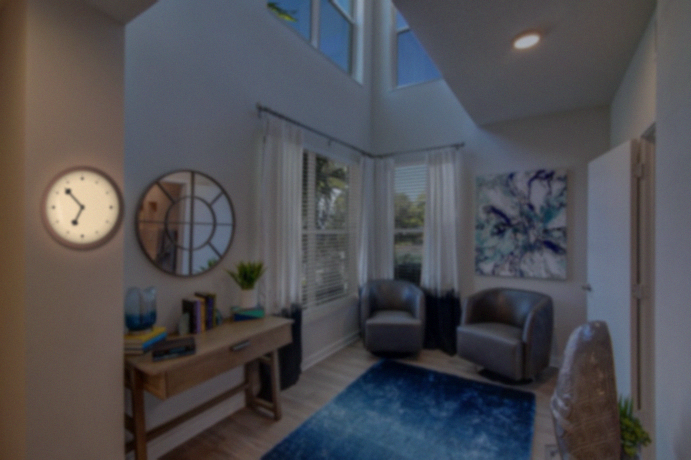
6:53
